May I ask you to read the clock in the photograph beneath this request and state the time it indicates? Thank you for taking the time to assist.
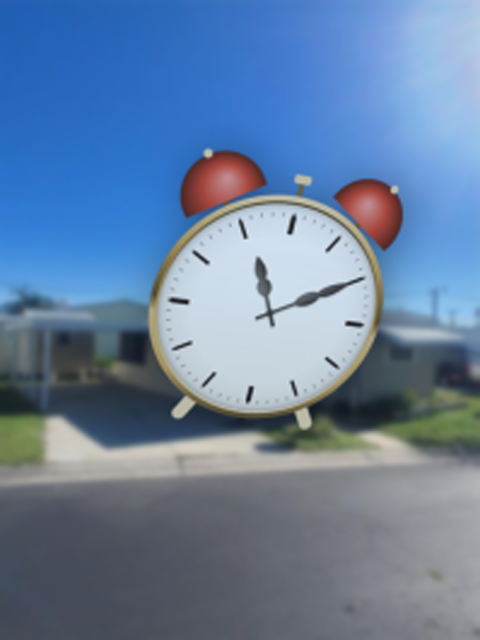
11:10
